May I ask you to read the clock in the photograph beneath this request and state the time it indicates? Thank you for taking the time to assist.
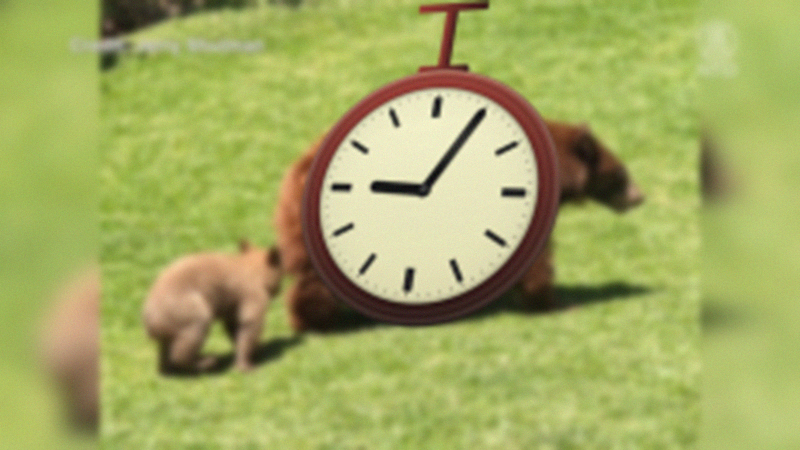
9:05
